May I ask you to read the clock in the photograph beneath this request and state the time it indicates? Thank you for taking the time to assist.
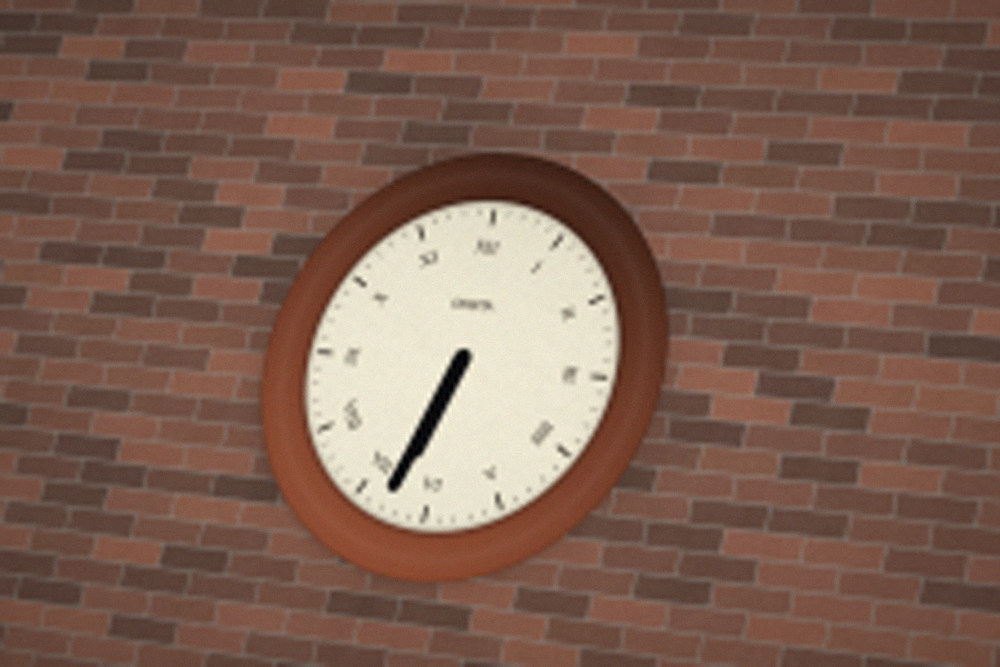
6:33
